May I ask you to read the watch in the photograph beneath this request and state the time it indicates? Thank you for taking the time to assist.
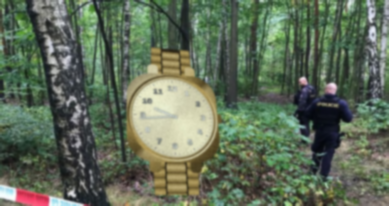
9:44
